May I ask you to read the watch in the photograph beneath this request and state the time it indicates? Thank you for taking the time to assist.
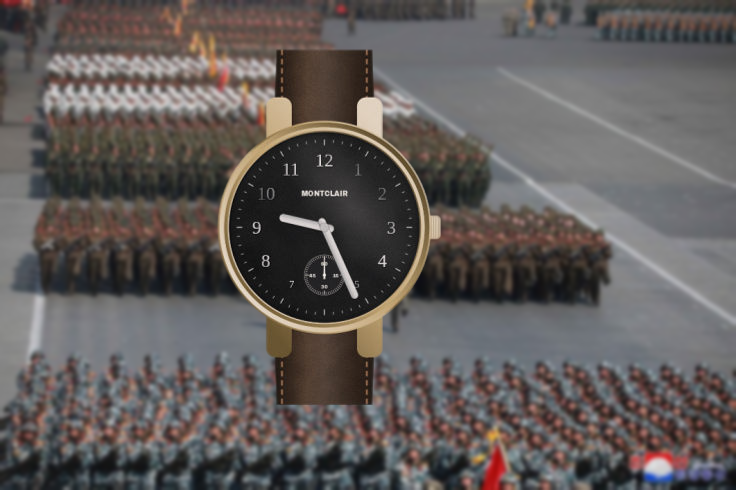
9:26
